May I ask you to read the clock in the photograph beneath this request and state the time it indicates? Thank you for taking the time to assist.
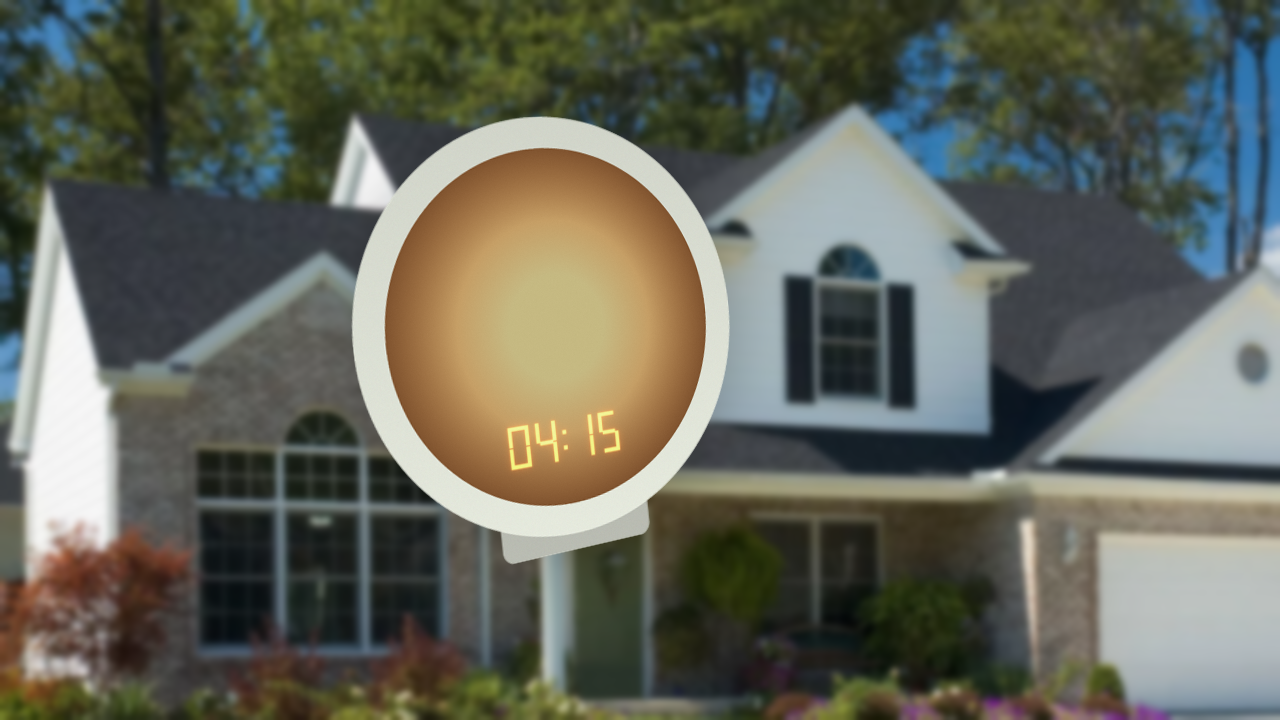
4:15
